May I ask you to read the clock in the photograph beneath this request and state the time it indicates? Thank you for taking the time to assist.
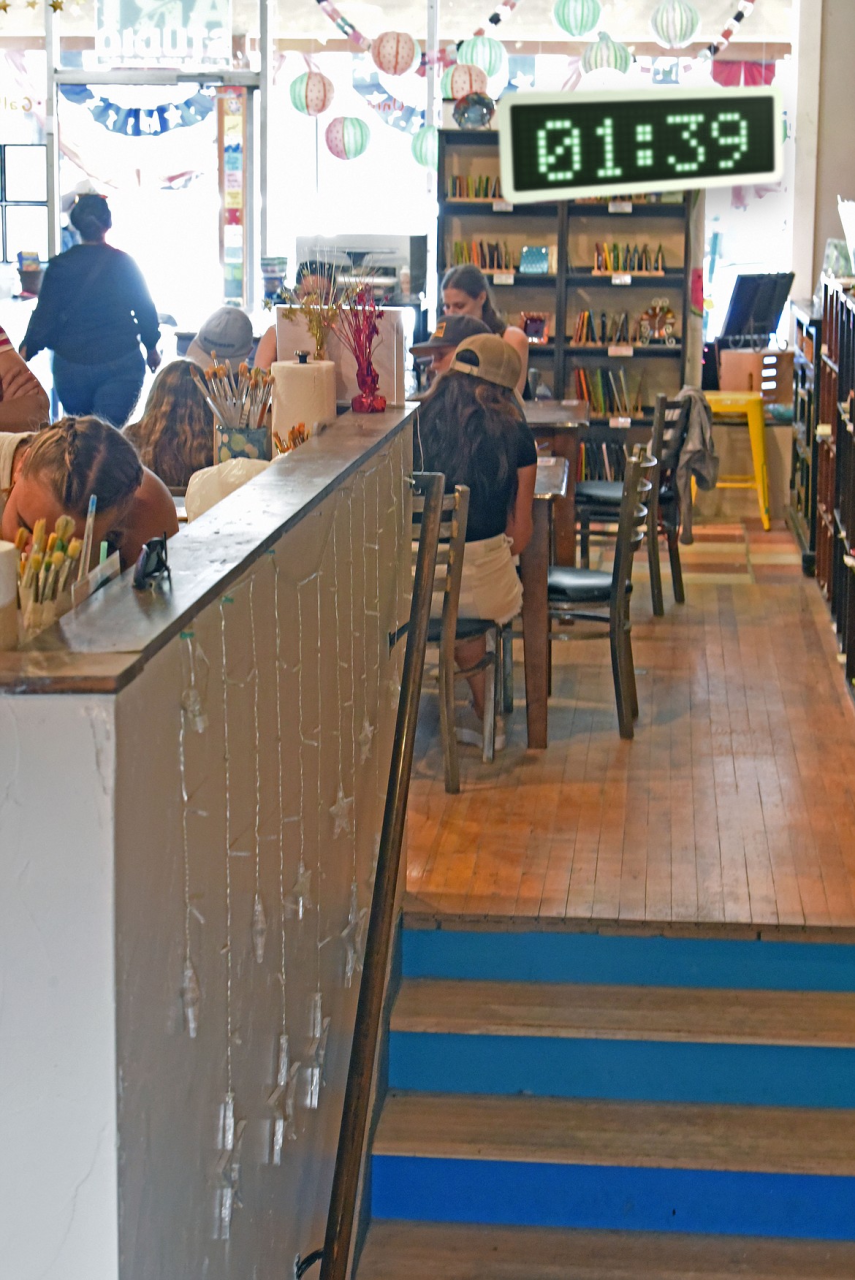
1:39
